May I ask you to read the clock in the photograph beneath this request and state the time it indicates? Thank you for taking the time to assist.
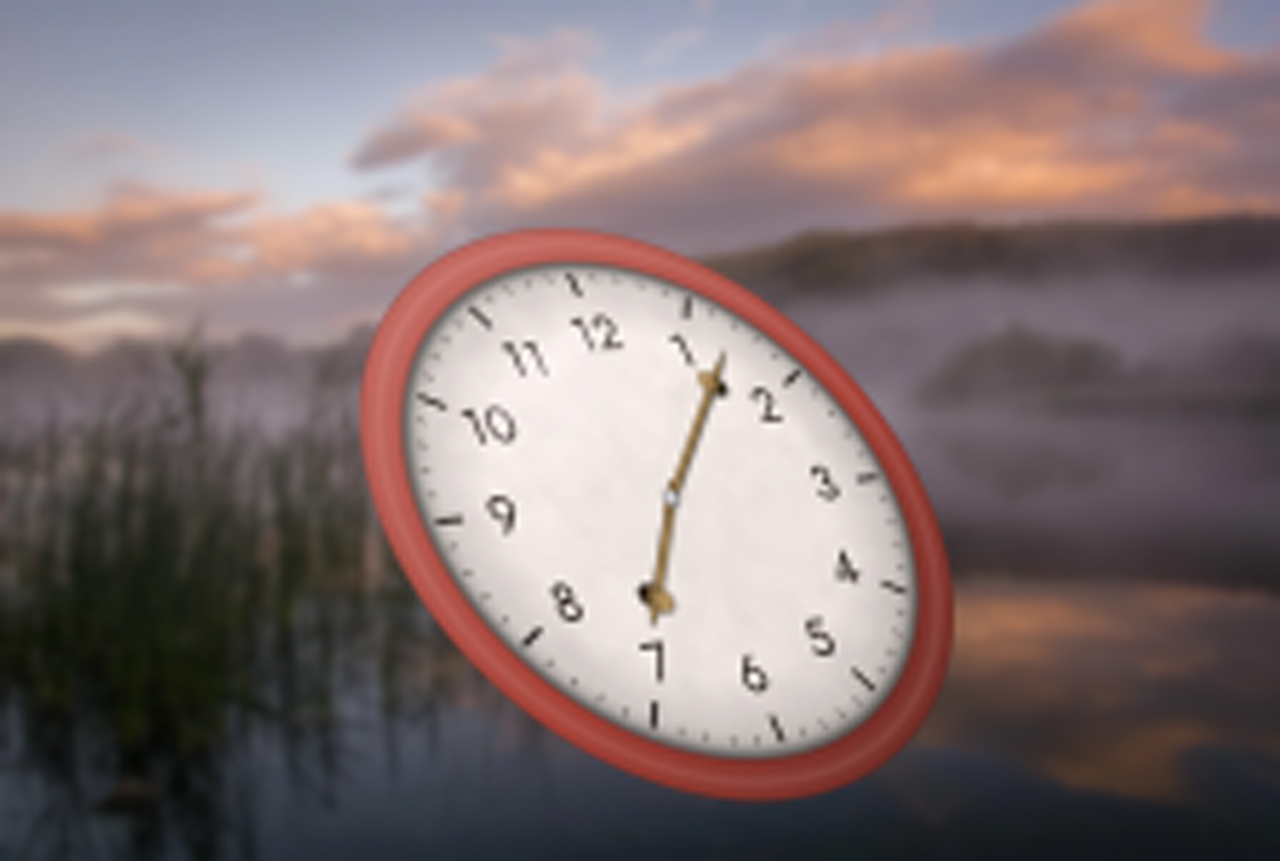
7:07
